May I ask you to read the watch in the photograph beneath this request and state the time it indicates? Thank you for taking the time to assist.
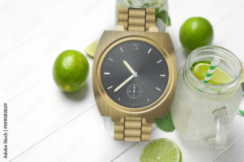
10:38
